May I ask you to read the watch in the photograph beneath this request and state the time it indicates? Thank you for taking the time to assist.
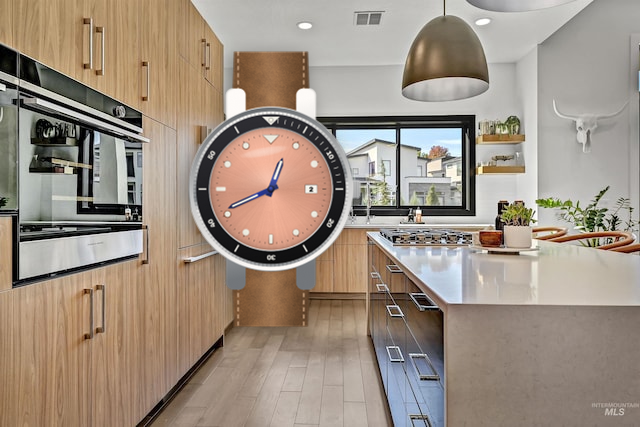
12:41
